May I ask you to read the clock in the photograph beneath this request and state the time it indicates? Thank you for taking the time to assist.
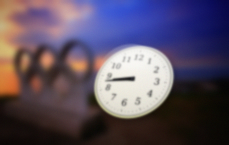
8:43
